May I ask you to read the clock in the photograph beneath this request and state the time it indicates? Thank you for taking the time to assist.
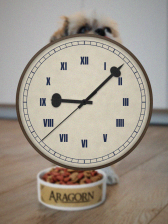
9:07:38
